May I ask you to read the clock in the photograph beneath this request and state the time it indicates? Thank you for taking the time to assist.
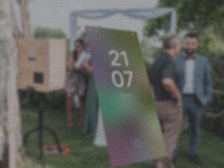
21:07
